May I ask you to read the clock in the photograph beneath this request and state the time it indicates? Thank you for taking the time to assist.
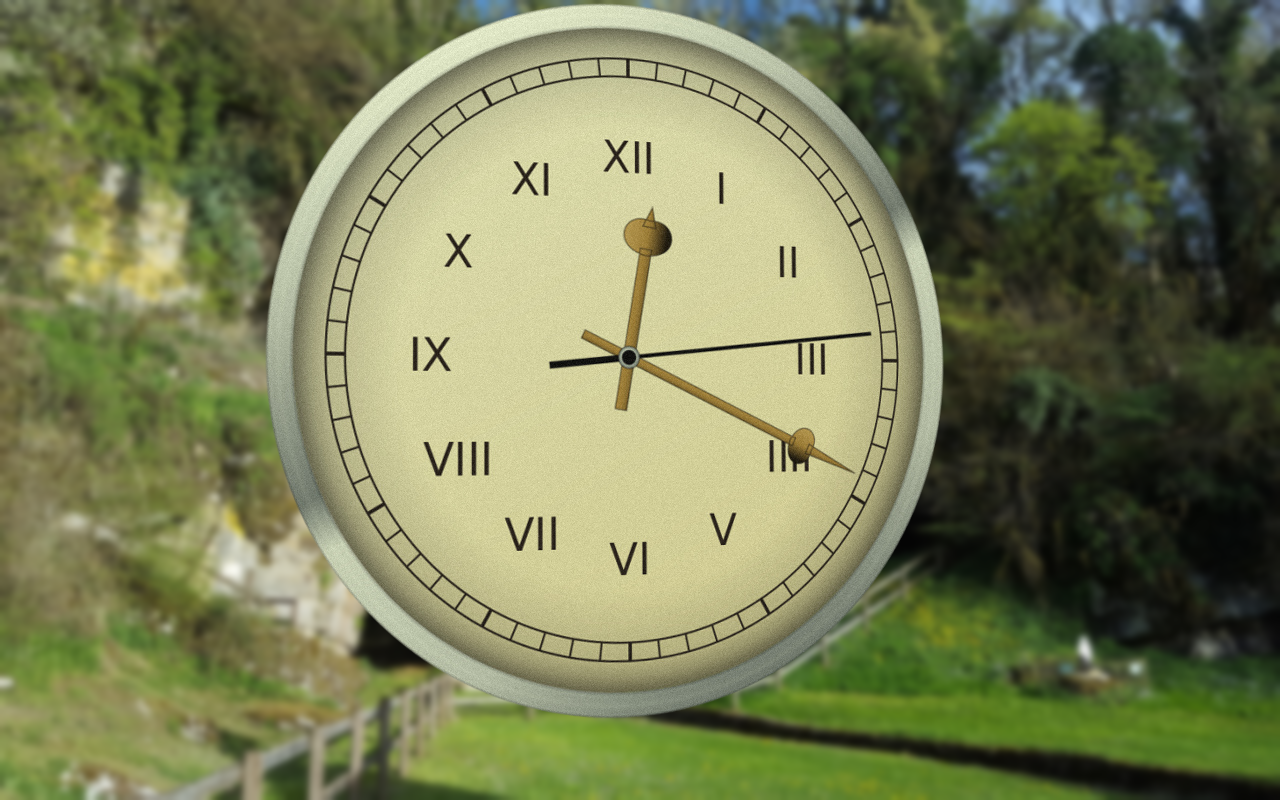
12:19:14
